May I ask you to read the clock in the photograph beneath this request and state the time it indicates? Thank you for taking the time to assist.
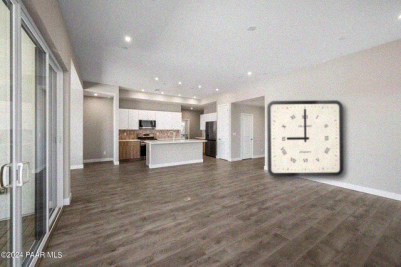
9:00
